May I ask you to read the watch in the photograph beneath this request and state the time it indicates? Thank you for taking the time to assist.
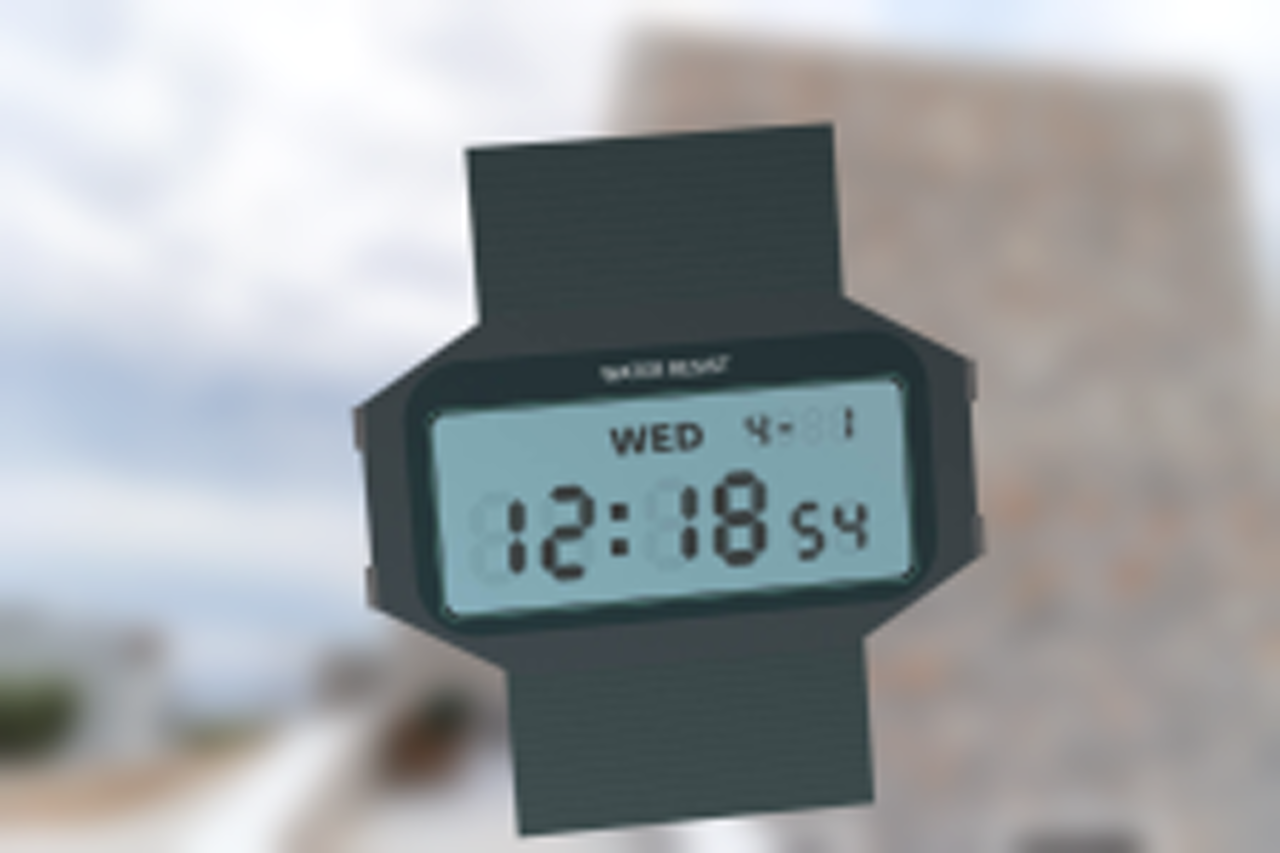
12:18:54
